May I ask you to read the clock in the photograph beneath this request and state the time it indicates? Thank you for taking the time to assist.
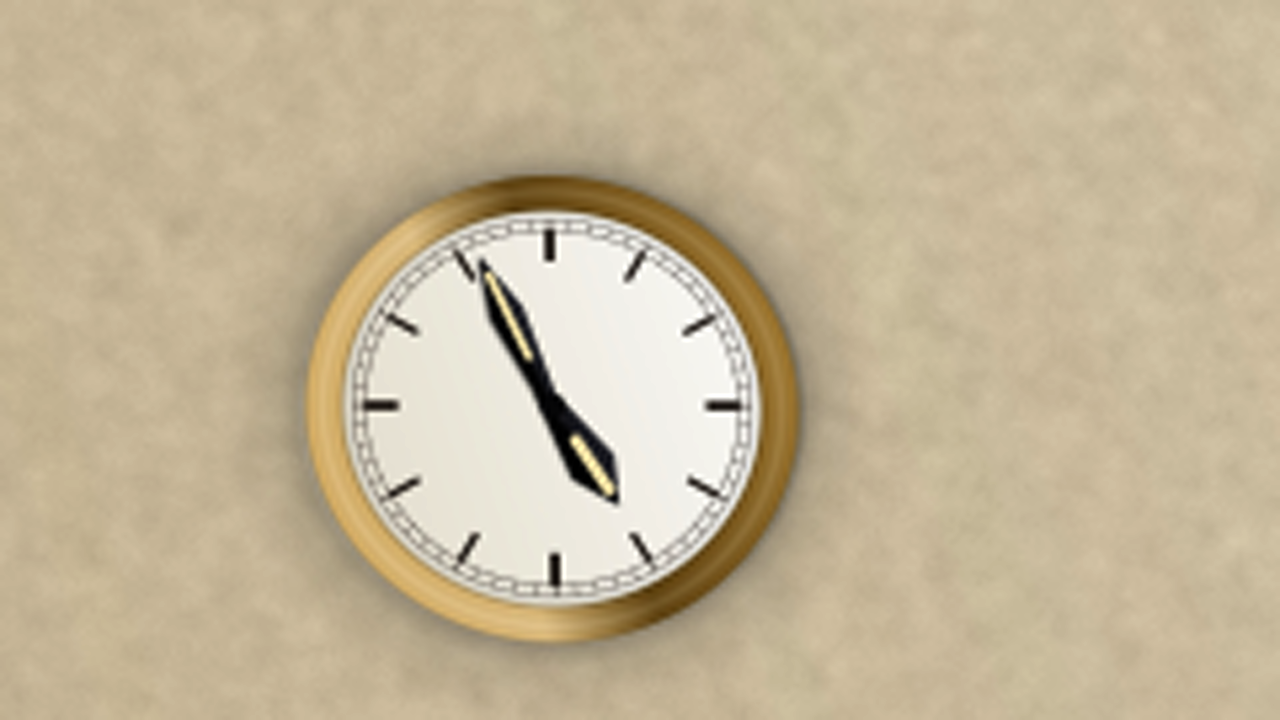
4:56
